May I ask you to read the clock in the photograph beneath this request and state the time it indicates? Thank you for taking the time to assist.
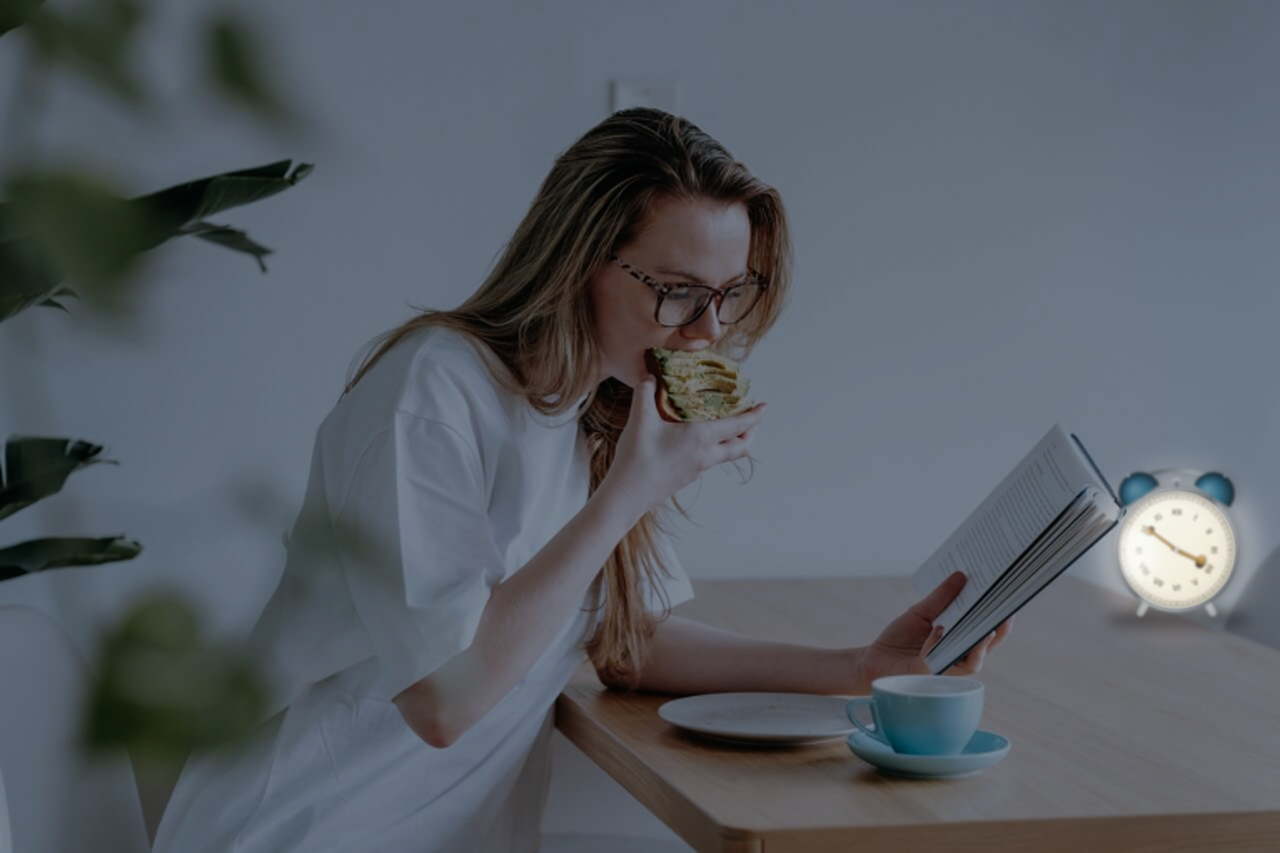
3:51
